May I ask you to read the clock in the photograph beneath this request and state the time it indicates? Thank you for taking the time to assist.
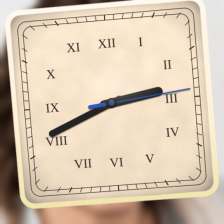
2:41:14
